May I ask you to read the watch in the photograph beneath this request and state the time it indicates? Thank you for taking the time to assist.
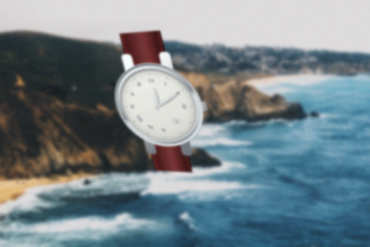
12:10
